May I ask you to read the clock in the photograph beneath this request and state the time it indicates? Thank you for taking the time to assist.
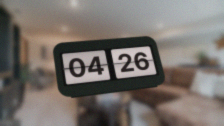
4:26
